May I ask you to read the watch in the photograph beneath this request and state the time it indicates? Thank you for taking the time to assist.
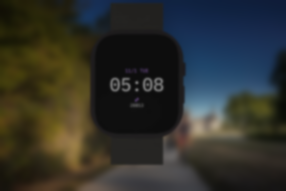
5:08
